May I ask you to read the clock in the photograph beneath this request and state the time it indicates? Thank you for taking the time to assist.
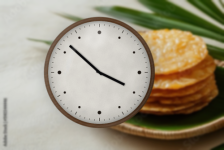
3:52
